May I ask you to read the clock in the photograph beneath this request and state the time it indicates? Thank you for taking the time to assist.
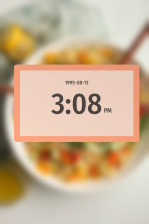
3:08
